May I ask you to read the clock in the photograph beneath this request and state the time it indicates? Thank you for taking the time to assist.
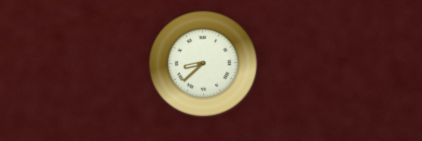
8:38
